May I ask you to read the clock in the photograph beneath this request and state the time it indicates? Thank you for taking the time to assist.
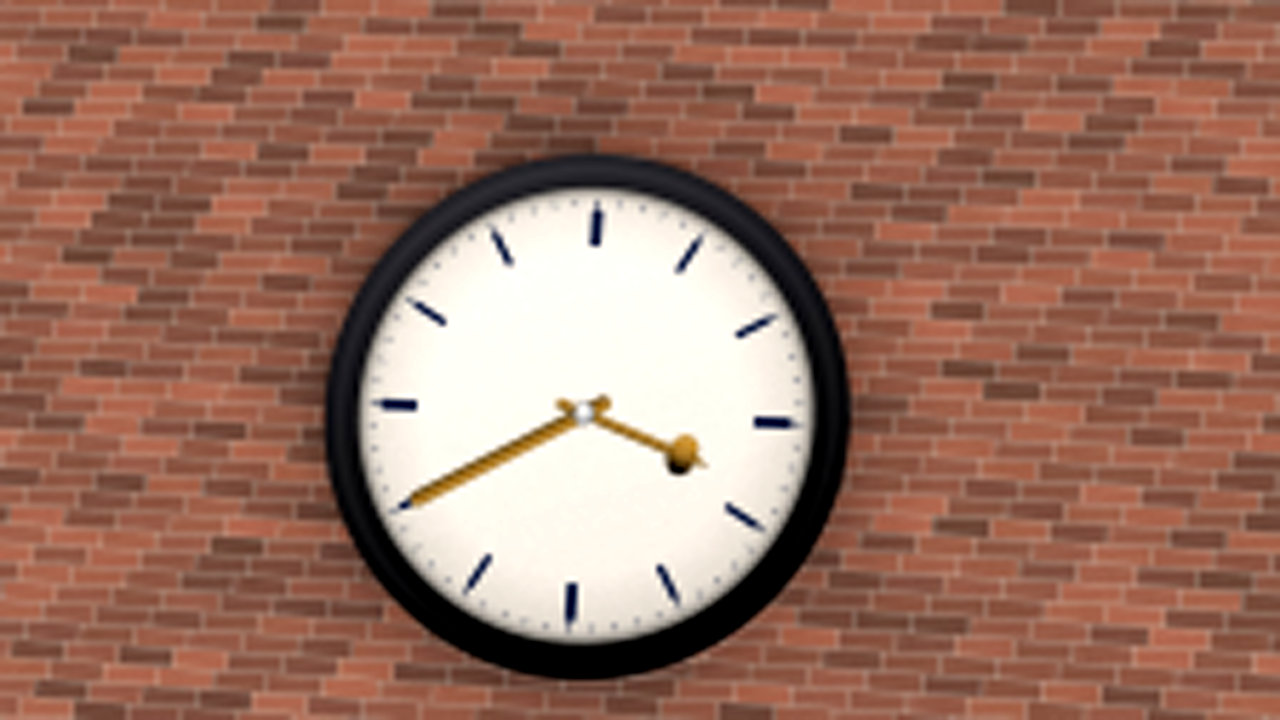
3:40
